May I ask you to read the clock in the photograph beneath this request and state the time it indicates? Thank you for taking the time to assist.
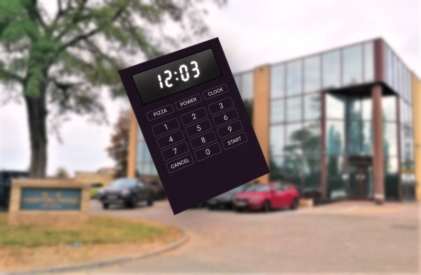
12:03
